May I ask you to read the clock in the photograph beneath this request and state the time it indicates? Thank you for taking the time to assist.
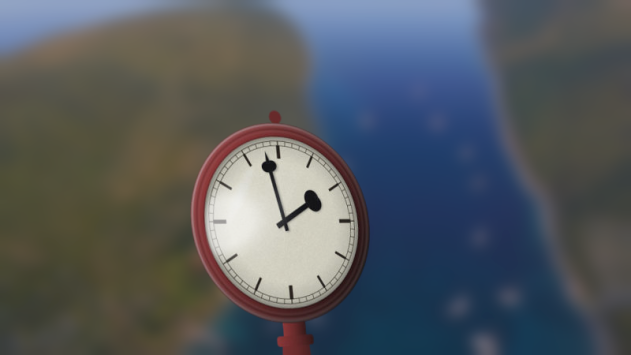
1:58
